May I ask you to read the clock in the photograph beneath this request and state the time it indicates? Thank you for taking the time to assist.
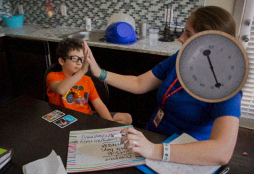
11:27
